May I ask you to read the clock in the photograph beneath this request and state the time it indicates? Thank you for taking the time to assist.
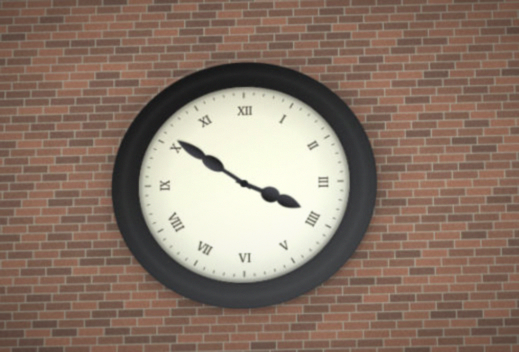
3:51
